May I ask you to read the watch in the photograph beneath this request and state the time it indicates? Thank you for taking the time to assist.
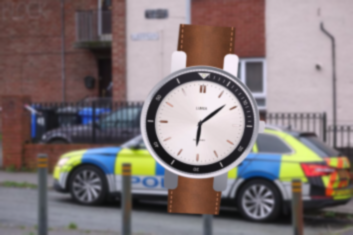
6:08
